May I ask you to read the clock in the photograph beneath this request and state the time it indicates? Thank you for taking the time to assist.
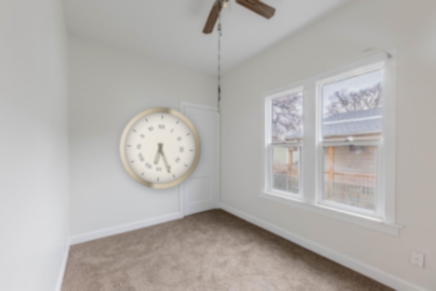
6:26
